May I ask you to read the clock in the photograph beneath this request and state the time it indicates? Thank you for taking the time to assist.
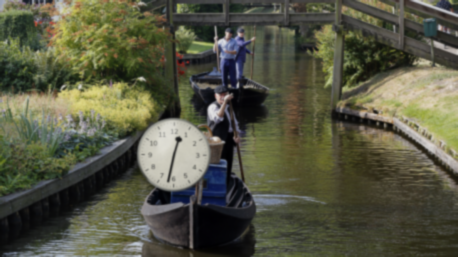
12:32
